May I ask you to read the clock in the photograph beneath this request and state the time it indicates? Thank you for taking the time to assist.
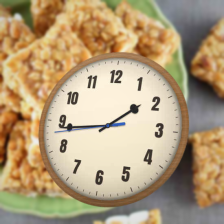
1:43:43
